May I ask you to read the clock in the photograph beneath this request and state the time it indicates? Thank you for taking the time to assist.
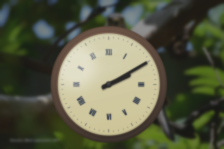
2:10
